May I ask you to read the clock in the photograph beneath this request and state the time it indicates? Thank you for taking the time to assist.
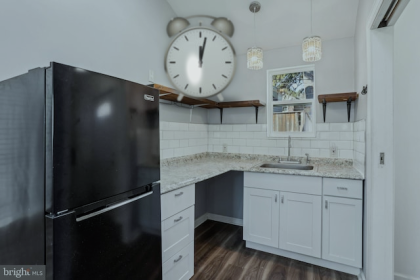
12:02
